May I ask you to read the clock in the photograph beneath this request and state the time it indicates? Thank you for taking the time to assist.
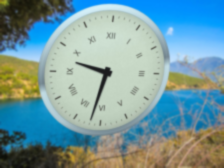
9:32
